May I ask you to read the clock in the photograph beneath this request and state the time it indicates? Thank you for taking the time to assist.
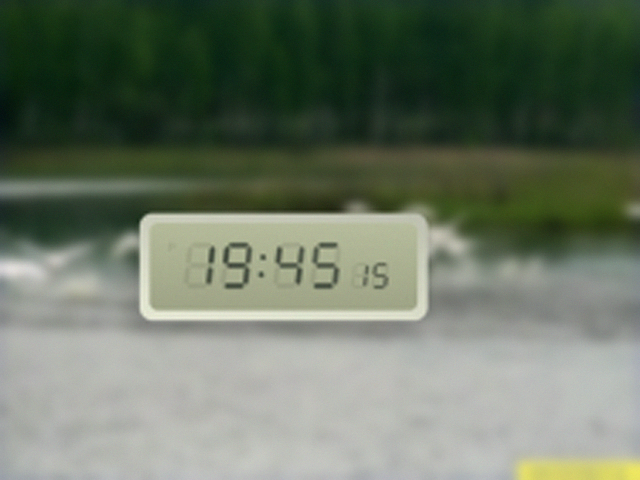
19:45:15
